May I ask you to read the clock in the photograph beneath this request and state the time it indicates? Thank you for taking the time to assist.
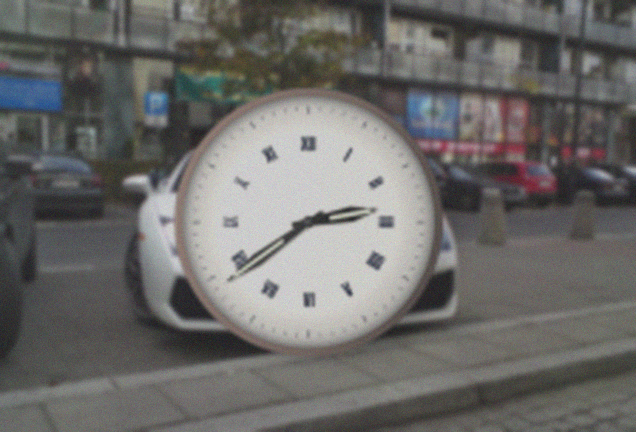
2:39
